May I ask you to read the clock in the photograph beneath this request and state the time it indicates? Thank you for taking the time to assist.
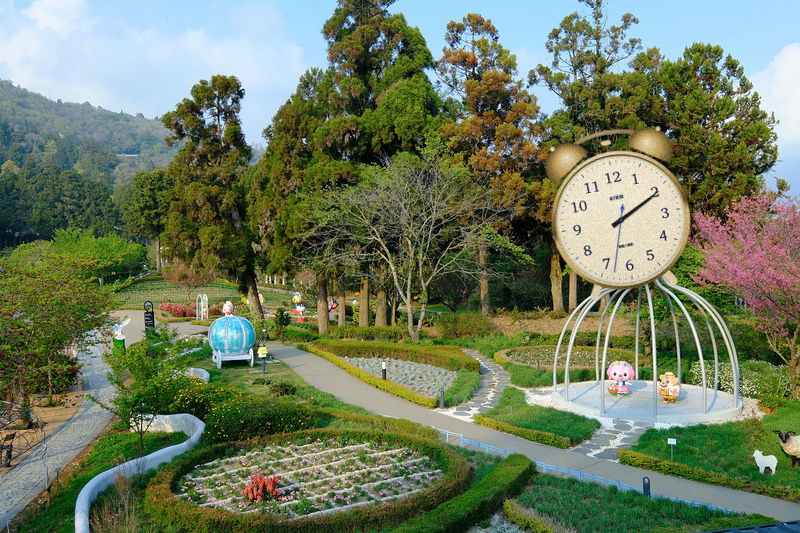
2:10:33
